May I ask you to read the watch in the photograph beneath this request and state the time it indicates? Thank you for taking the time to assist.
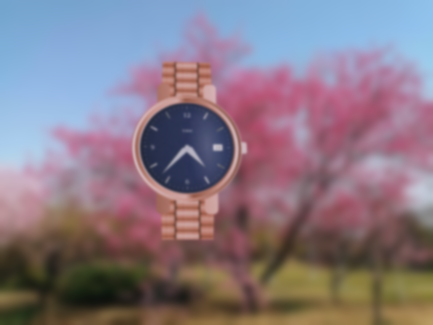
4:37
